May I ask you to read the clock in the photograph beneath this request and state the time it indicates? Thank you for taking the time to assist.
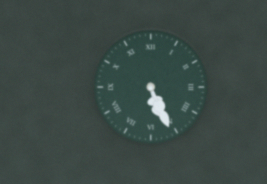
5:26
